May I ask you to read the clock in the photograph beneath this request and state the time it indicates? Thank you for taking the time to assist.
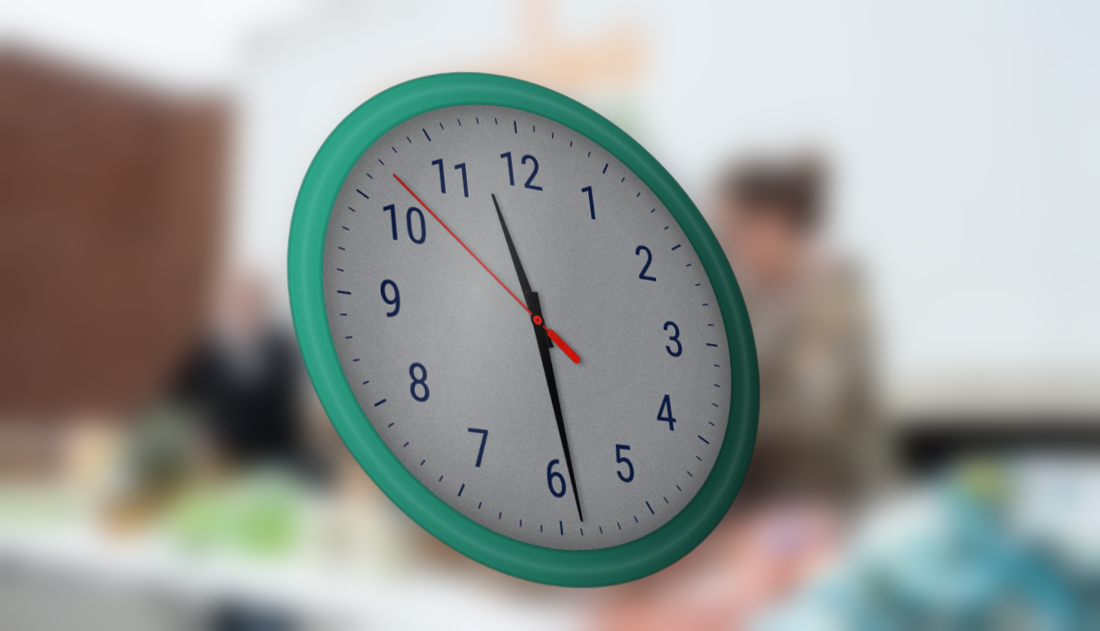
11:28:52
